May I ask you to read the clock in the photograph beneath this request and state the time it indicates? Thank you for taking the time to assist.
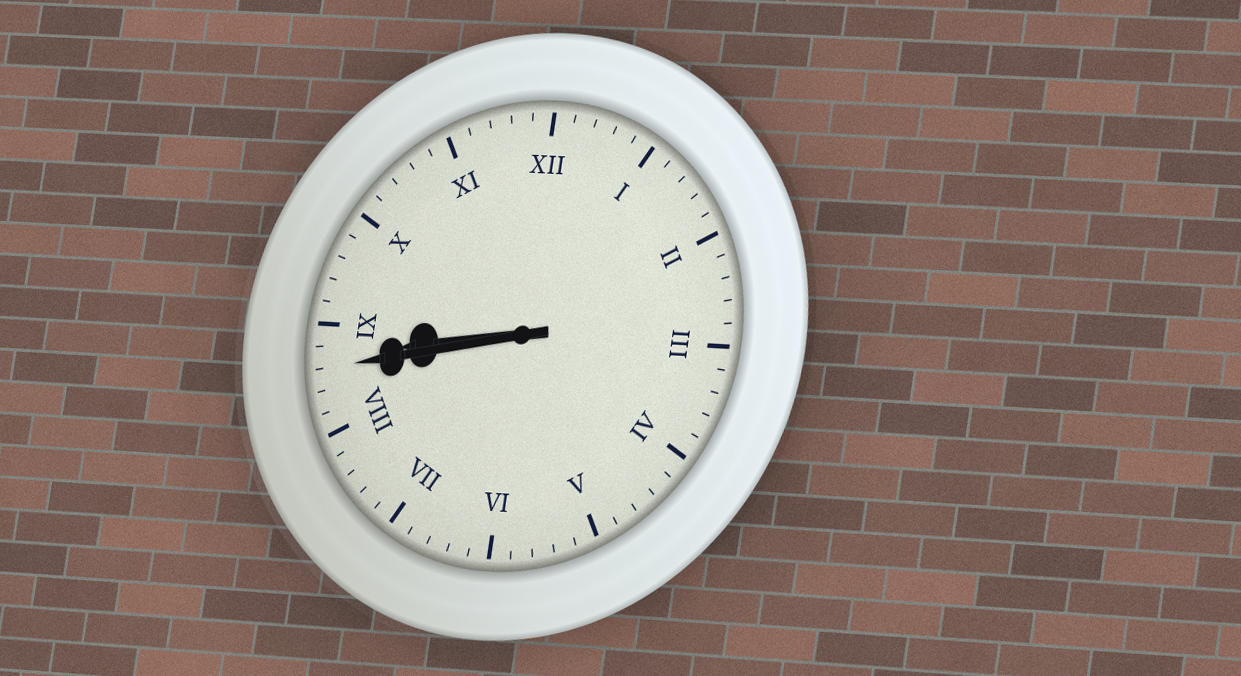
8:43
